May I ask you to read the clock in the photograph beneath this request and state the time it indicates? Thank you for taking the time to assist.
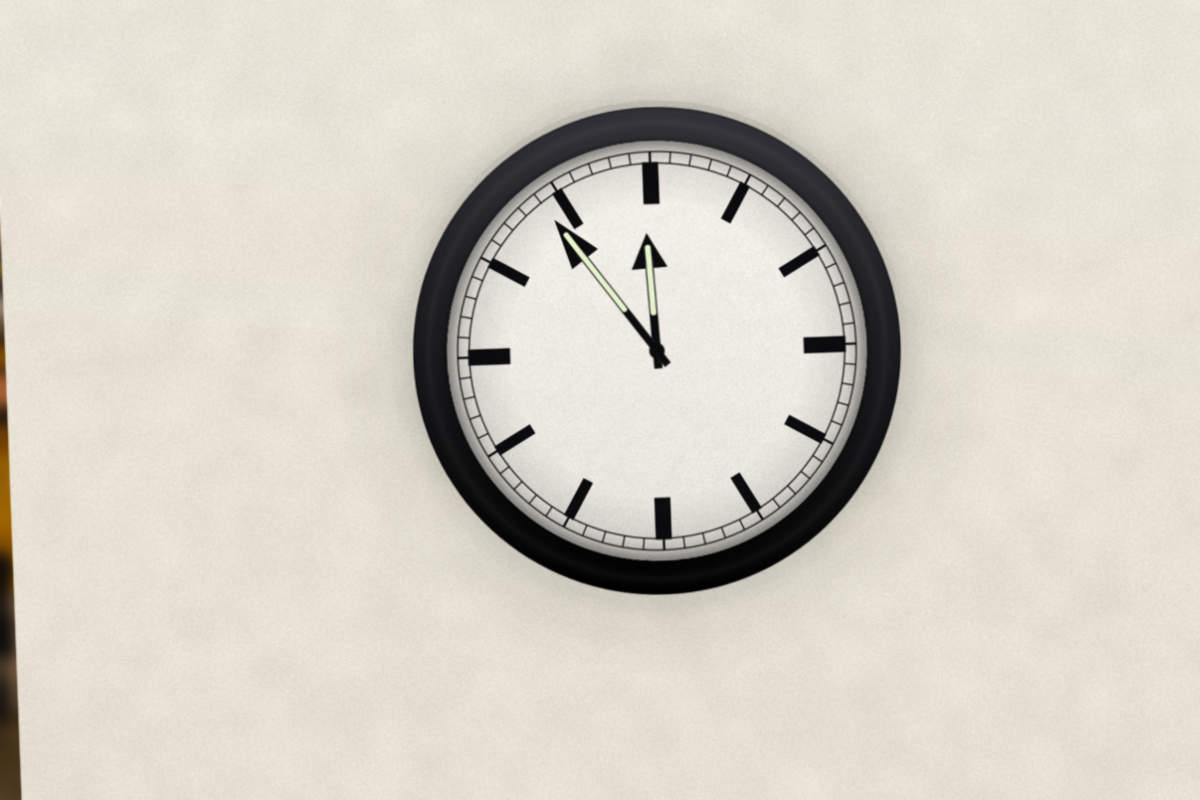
11:54
